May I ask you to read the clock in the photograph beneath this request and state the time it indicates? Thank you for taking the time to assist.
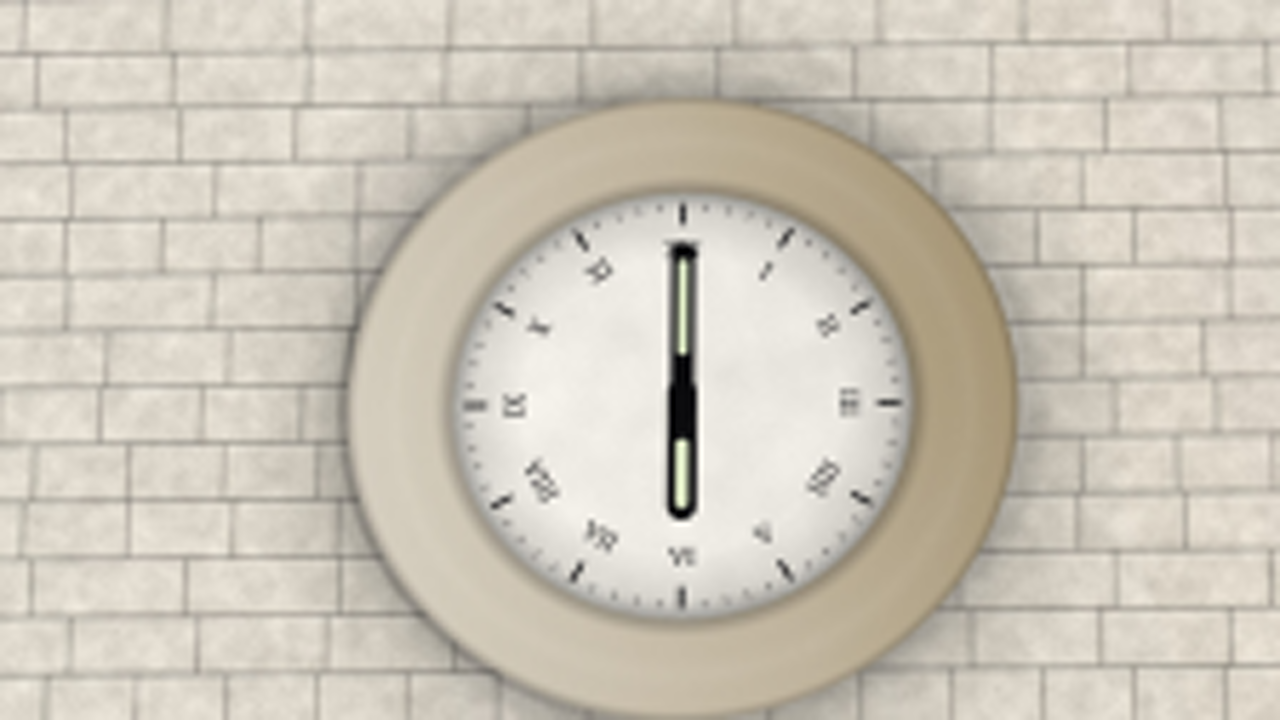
6:00
